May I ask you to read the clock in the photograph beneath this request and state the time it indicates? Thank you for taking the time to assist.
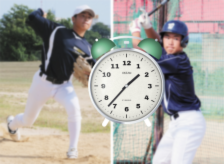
1:37
